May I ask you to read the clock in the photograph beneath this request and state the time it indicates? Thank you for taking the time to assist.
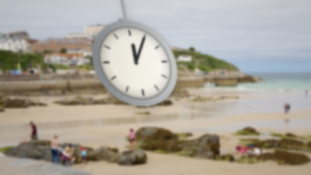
12:05
